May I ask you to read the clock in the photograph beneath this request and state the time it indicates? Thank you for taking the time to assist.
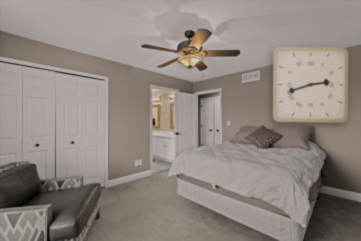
2:42
